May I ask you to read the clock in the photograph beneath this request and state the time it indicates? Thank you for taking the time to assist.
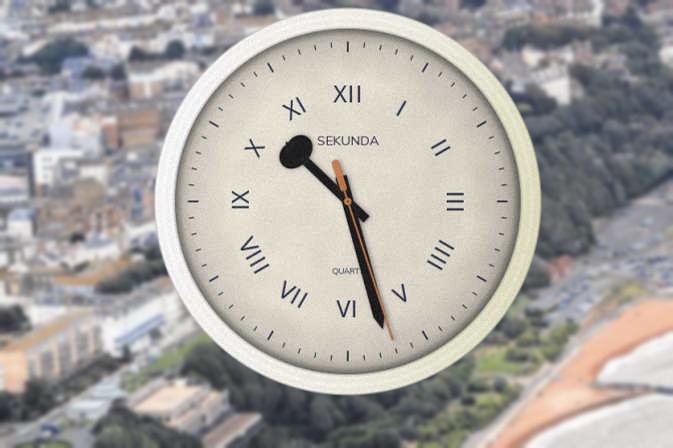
10:27:27
